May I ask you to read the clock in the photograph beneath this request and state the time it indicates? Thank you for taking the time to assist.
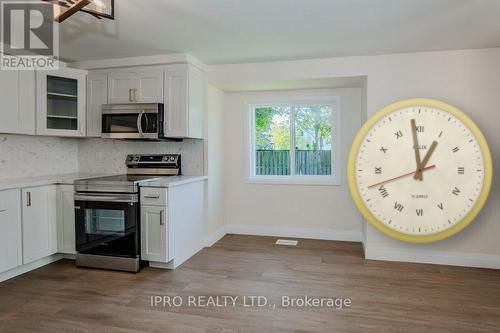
12:58:42
